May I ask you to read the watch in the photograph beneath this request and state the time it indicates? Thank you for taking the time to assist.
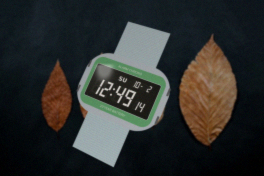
12:49
